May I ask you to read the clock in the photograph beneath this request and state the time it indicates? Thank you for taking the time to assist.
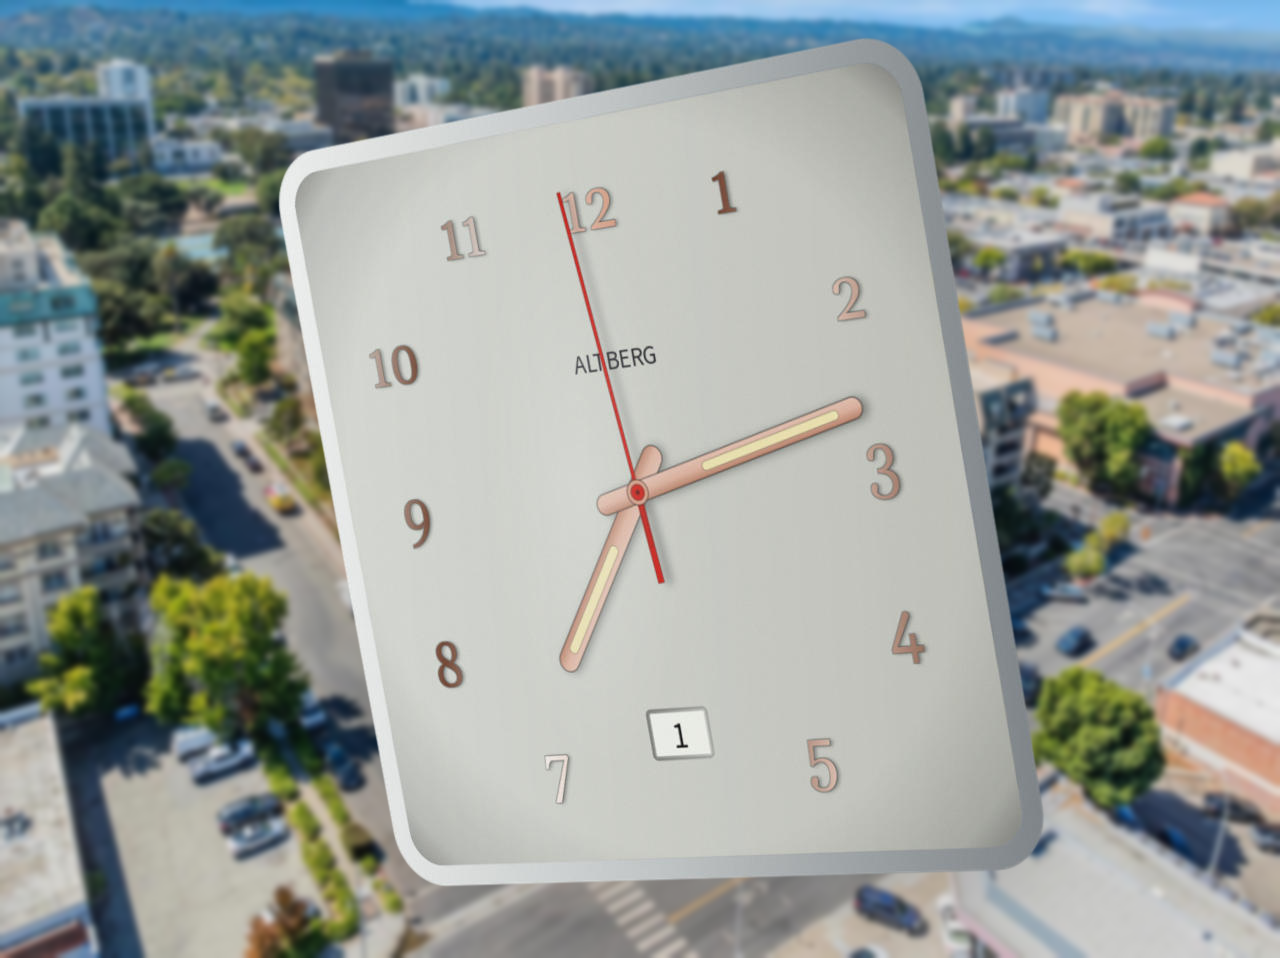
7:12:59
